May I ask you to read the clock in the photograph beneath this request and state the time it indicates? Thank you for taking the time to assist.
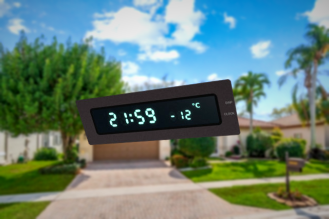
21:59
